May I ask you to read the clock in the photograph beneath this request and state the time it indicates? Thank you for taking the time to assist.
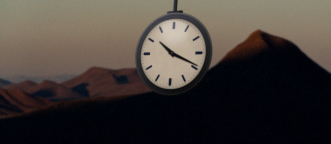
10:19
